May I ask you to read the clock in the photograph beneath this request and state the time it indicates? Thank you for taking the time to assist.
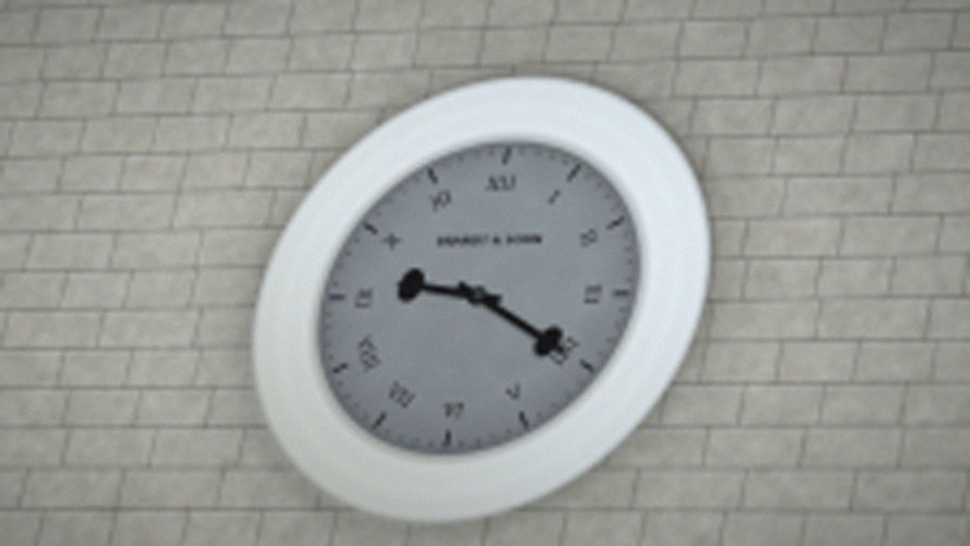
9:20
